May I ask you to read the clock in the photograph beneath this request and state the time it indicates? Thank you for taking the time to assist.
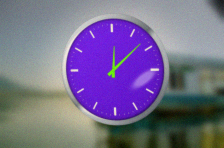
12:08
